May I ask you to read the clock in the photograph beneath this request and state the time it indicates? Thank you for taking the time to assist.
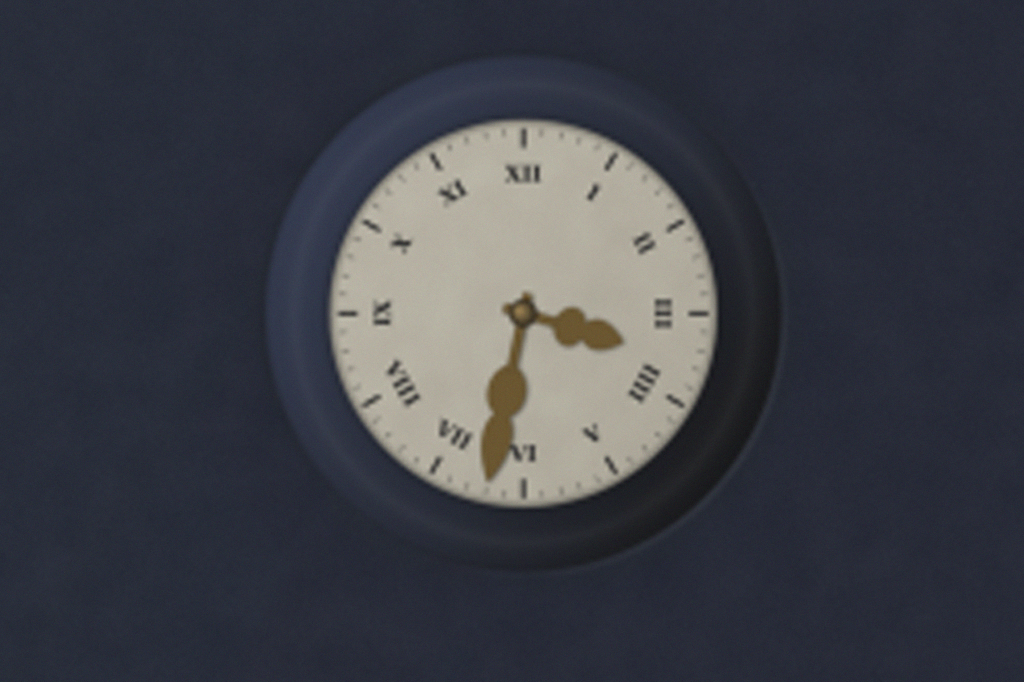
3:32
